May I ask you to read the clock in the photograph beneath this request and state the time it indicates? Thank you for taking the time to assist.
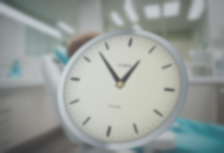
12:53
